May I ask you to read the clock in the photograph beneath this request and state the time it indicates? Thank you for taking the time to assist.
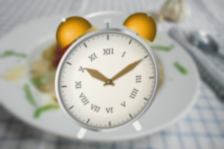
10:10
